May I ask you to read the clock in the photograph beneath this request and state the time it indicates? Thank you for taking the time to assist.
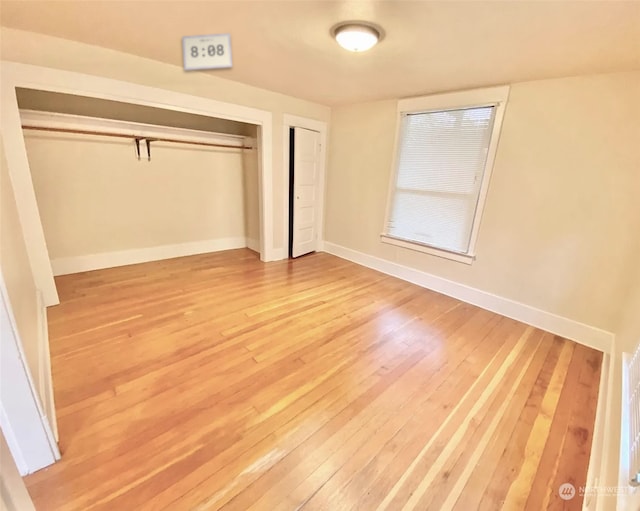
8:08
